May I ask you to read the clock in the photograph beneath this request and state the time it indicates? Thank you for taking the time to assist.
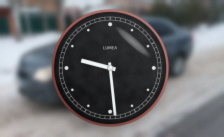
9:29
